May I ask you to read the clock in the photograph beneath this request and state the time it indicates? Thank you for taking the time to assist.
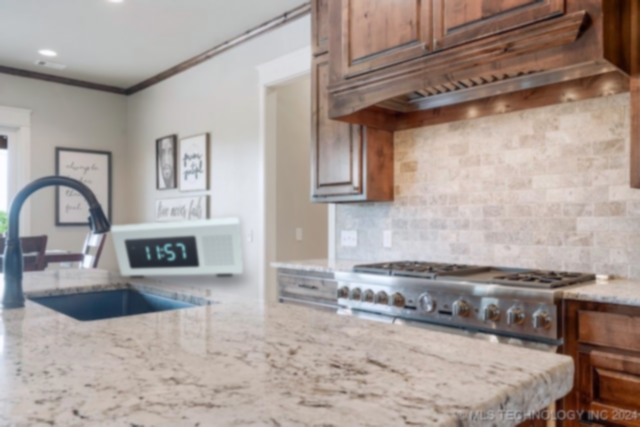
11:57
